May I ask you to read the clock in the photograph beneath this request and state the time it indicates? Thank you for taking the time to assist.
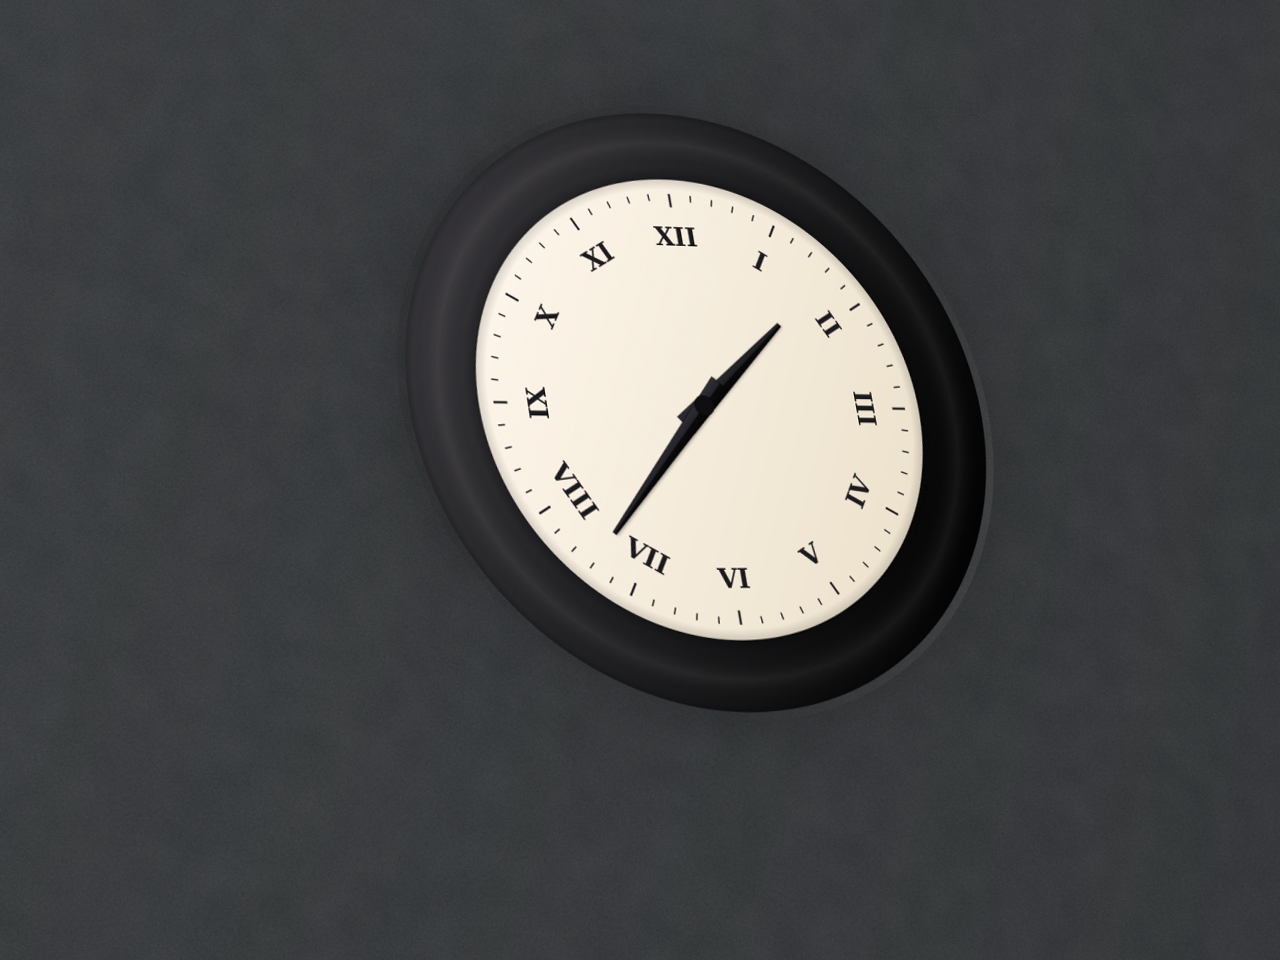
1:37
